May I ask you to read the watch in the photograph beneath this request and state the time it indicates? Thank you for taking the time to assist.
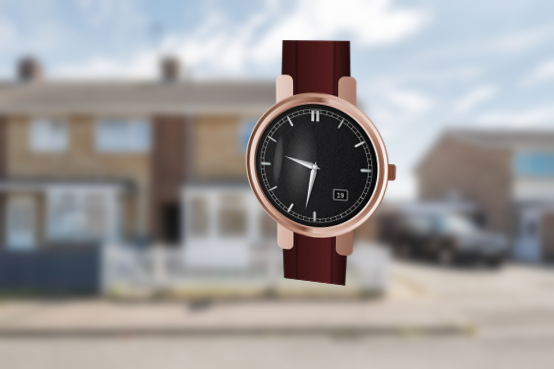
9:32
